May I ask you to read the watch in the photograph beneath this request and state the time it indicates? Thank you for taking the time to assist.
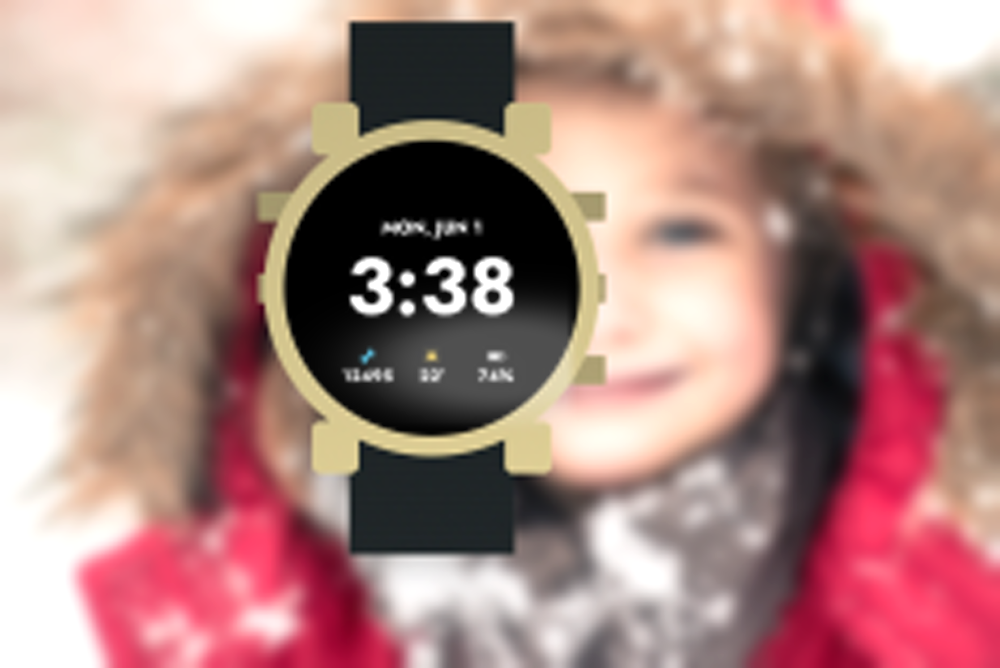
3:38
